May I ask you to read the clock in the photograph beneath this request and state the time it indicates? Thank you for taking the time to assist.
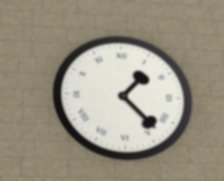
1:23
